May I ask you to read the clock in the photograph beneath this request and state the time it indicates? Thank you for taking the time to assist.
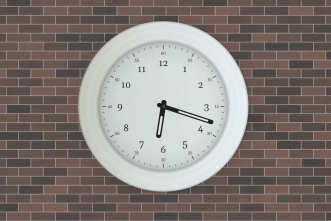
6:18
